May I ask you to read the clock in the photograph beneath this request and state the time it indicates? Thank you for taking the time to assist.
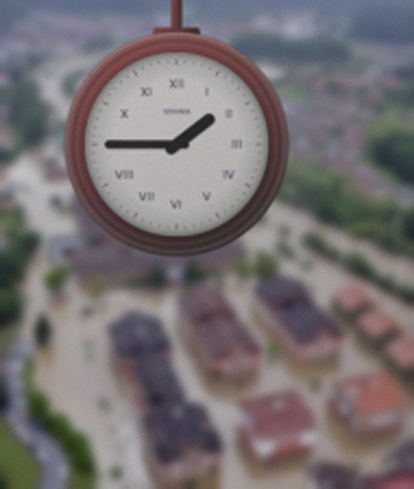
1:45
